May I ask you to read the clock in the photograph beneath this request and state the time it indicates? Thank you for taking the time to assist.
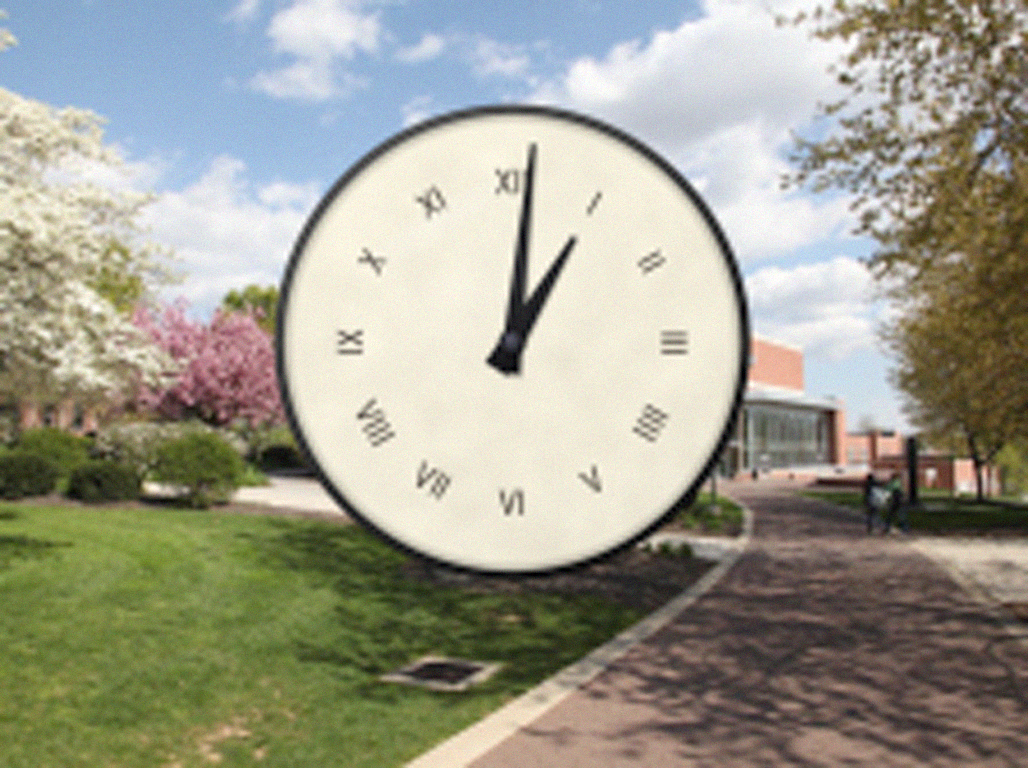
1:01
